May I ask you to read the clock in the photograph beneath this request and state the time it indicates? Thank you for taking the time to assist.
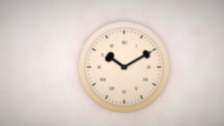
10:10
